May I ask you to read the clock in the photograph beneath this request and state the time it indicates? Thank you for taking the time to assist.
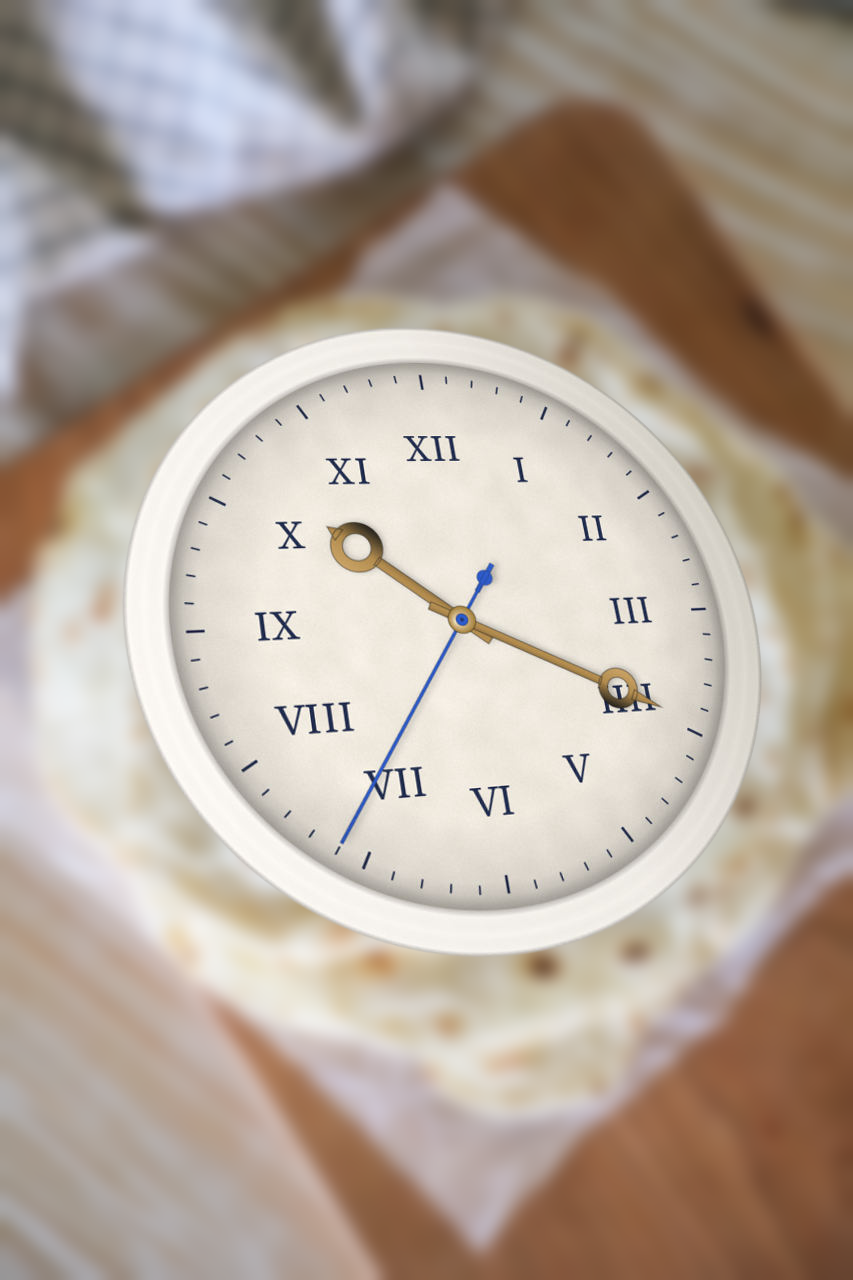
10:19:36
